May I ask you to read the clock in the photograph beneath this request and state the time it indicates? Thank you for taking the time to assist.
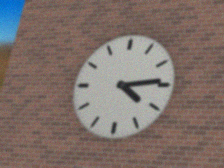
4:14
